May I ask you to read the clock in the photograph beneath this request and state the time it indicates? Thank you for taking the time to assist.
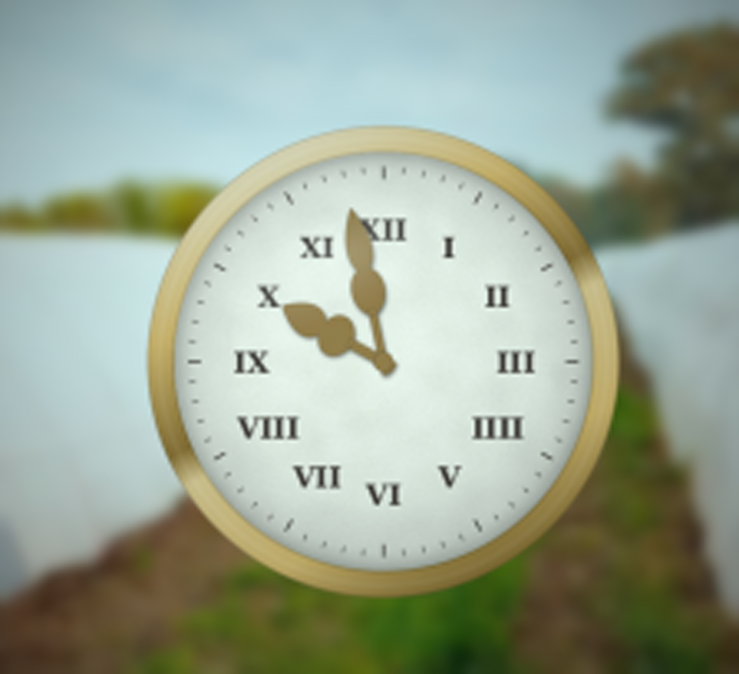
9:58
